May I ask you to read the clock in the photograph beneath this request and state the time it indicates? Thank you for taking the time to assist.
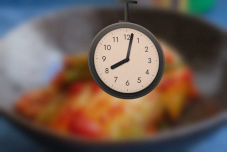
8:02
